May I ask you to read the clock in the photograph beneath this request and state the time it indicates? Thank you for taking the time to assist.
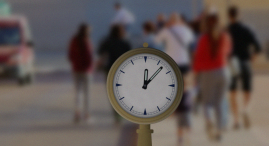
12:07
